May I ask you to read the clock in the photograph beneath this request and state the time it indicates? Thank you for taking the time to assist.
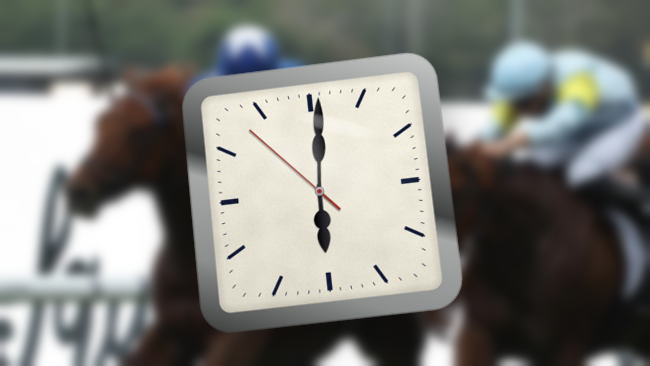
6:00:53
